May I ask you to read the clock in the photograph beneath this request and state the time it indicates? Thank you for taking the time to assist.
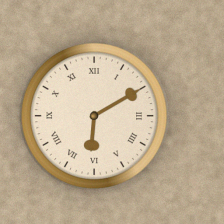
6:10
